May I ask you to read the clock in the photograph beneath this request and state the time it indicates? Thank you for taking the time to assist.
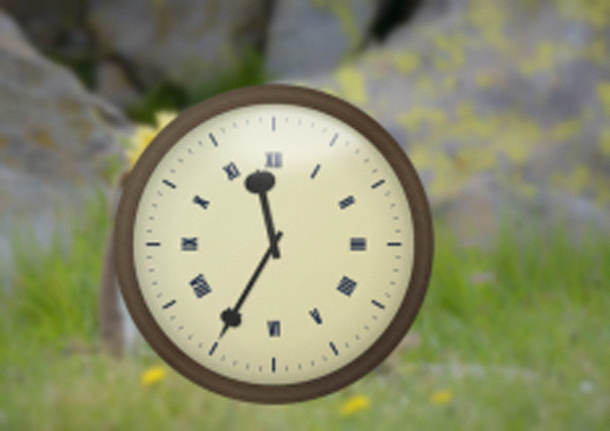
11:35
